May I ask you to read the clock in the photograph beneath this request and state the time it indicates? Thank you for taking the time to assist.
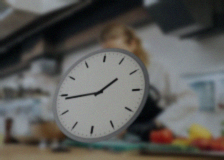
1:44
